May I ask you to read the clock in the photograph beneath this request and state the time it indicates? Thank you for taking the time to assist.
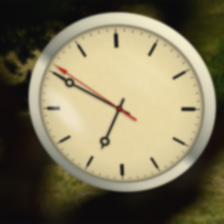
6:49:51
